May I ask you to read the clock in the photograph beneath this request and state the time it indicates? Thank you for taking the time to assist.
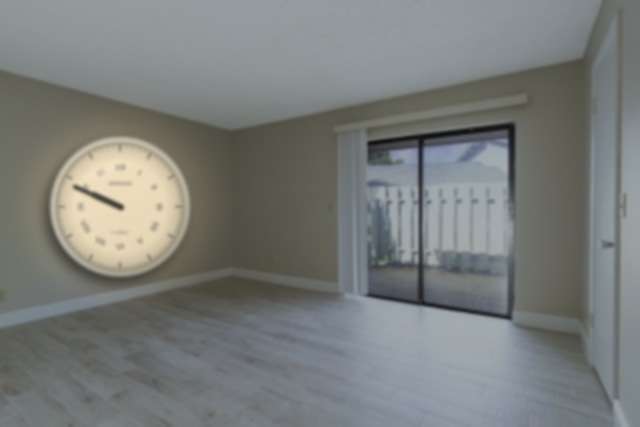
9:49
